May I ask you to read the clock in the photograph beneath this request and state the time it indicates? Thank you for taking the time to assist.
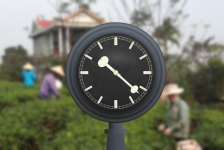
10:22
